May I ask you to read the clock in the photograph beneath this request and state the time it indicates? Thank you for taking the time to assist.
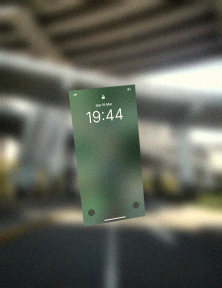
19:44
